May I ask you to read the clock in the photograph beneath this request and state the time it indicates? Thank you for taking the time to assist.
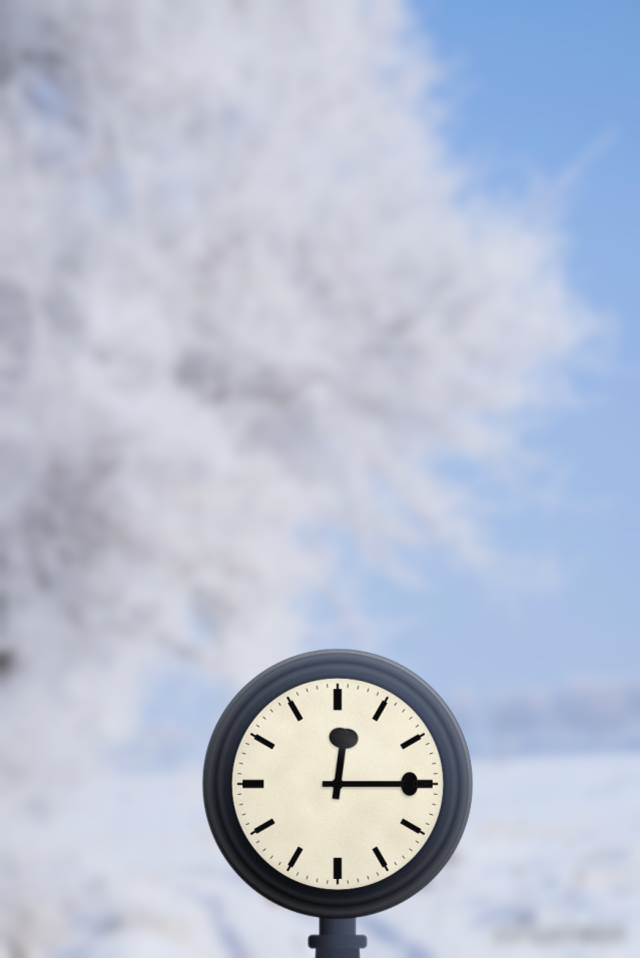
12:15
